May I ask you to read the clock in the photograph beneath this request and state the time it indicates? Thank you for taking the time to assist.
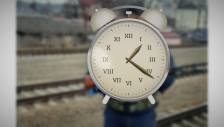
1:21
